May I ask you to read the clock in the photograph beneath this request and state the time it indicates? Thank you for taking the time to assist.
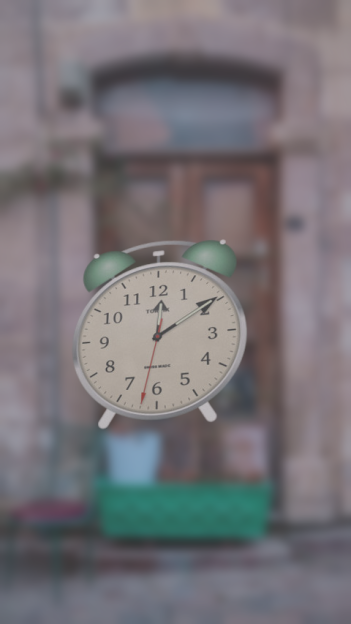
12:09:32
